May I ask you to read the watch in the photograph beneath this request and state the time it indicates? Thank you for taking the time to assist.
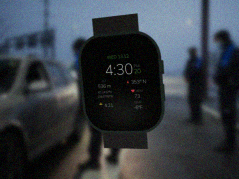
4:30
